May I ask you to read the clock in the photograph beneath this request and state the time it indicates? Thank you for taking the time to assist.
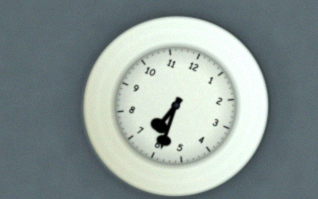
6:29
